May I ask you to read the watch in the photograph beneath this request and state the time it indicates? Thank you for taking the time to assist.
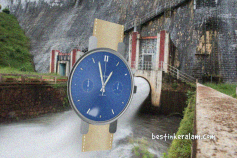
12:57
